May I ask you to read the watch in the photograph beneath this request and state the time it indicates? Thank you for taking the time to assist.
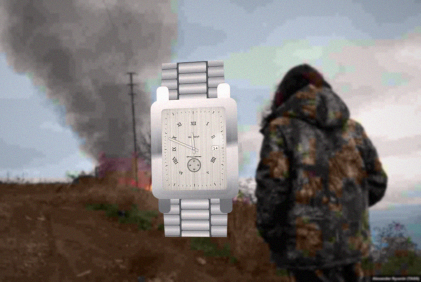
11:49
